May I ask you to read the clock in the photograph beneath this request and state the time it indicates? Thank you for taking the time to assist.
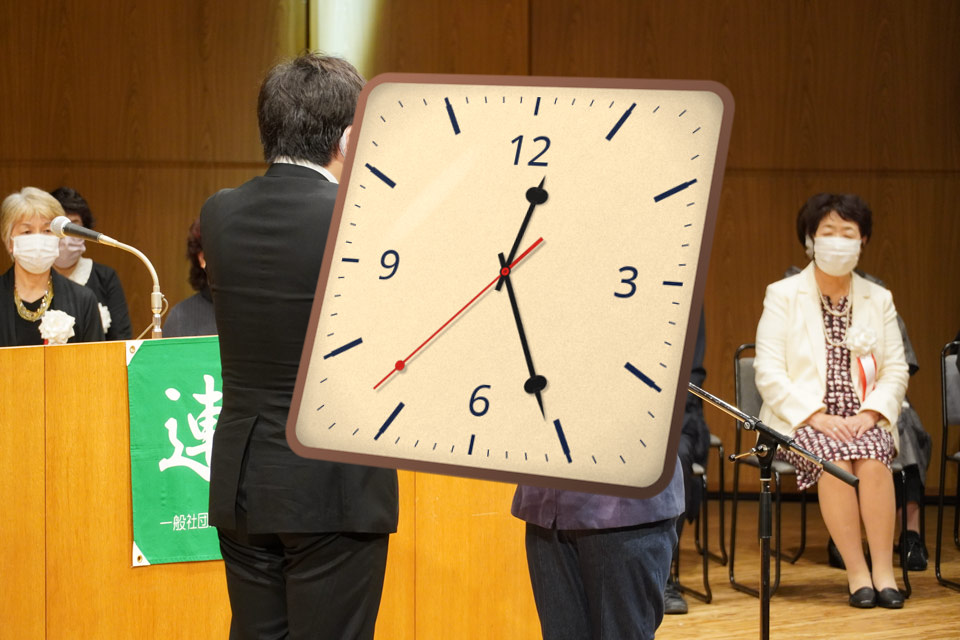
12:25:37
